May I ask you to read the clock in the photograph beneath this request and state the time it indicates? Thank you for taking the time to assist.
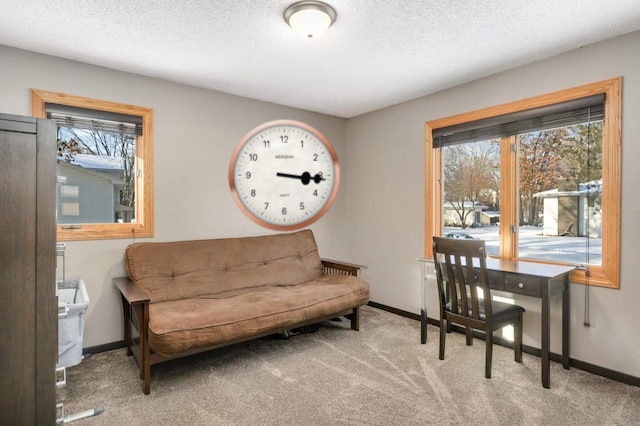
3:16
